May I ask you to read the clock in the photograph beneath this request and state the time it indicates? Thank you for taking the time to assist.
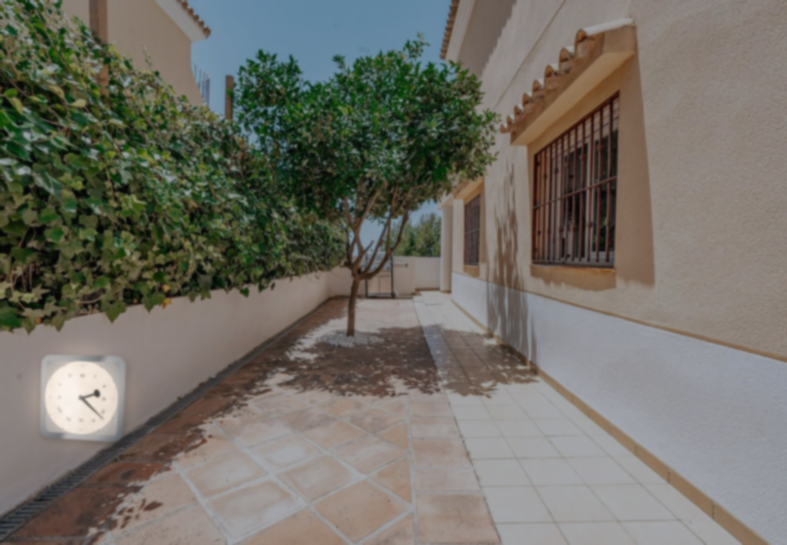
2:22
